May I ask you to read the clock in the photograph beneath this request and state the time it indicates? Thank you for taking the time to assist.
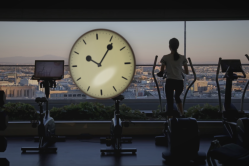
10:06
